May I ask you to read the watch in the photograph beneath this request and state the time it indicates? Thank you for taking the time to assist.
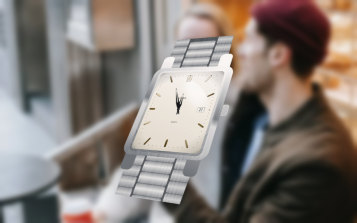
11:56
